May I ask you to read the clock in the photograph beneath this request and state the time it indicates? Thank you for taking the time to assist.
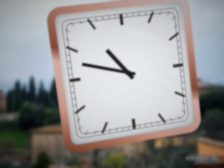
10:48
